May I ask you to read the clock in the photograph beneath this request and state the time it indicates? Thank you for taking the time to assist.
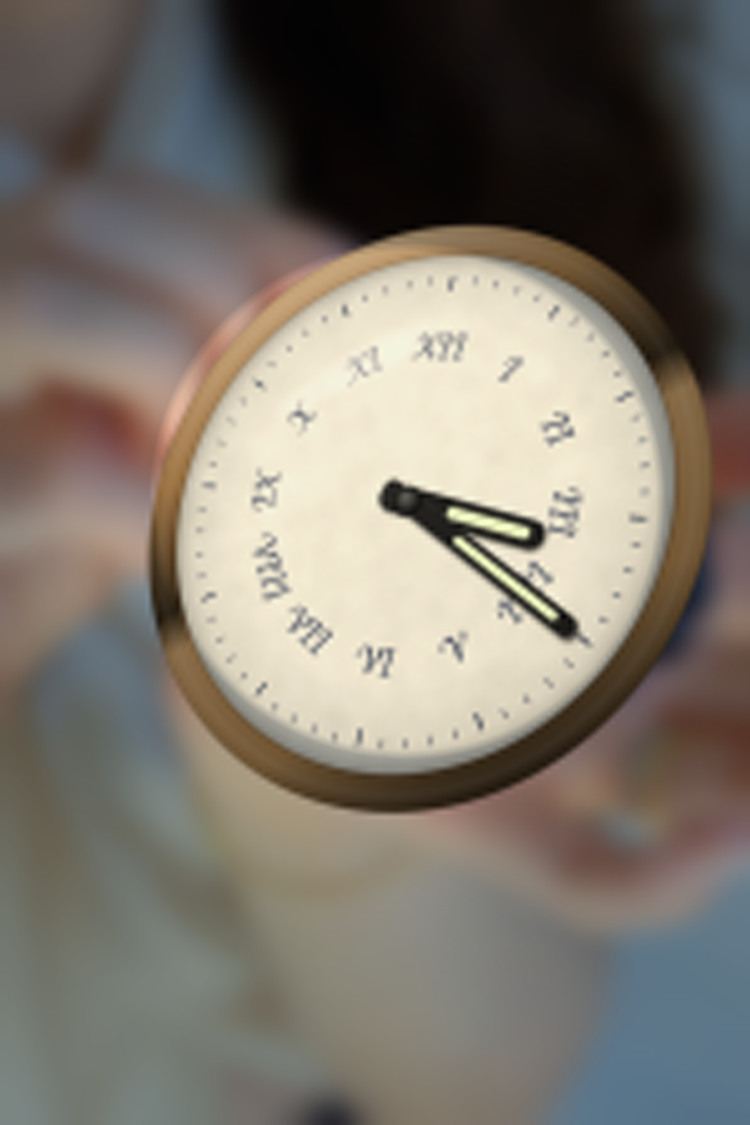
3:20
